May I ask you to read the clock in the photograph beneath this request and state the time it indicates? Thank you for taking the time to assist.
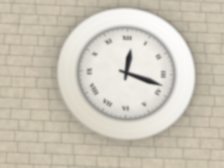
12:18
